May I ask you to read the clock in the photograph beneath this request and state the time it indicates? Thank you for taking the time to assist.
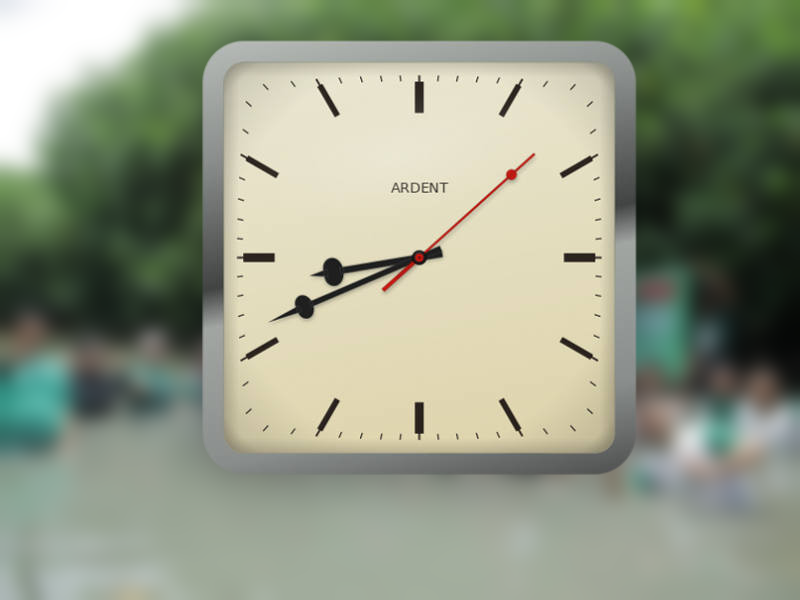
8:41:08
